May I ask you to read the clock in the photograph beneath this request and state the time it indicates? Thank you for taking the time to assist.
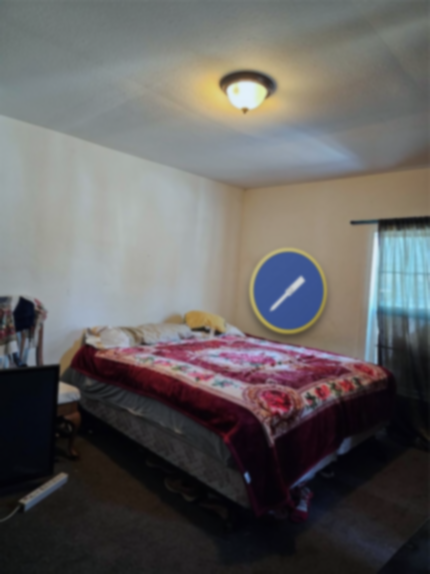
1:38
